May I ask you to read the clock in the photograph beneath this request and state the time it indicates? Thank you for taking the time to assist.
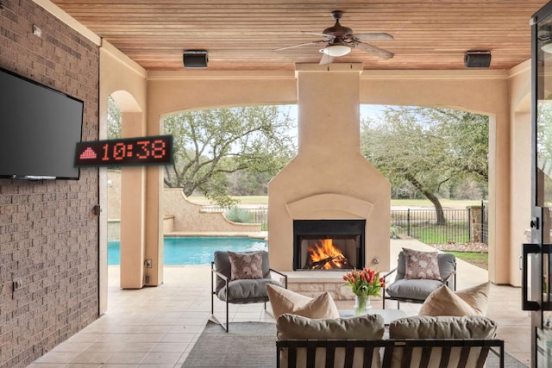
10:38
